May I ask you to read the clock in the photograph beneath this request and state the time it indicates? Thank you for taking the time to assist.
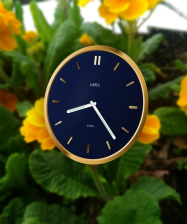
8:23
